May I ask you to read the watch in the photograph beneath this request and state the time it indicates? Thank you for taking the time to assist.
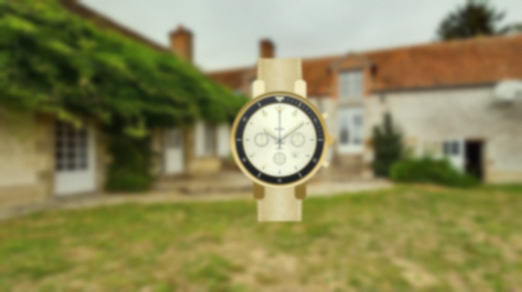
10:09
